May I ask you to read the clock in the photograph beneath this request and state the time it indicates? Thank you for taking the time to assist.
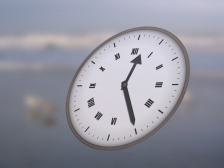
12:25
